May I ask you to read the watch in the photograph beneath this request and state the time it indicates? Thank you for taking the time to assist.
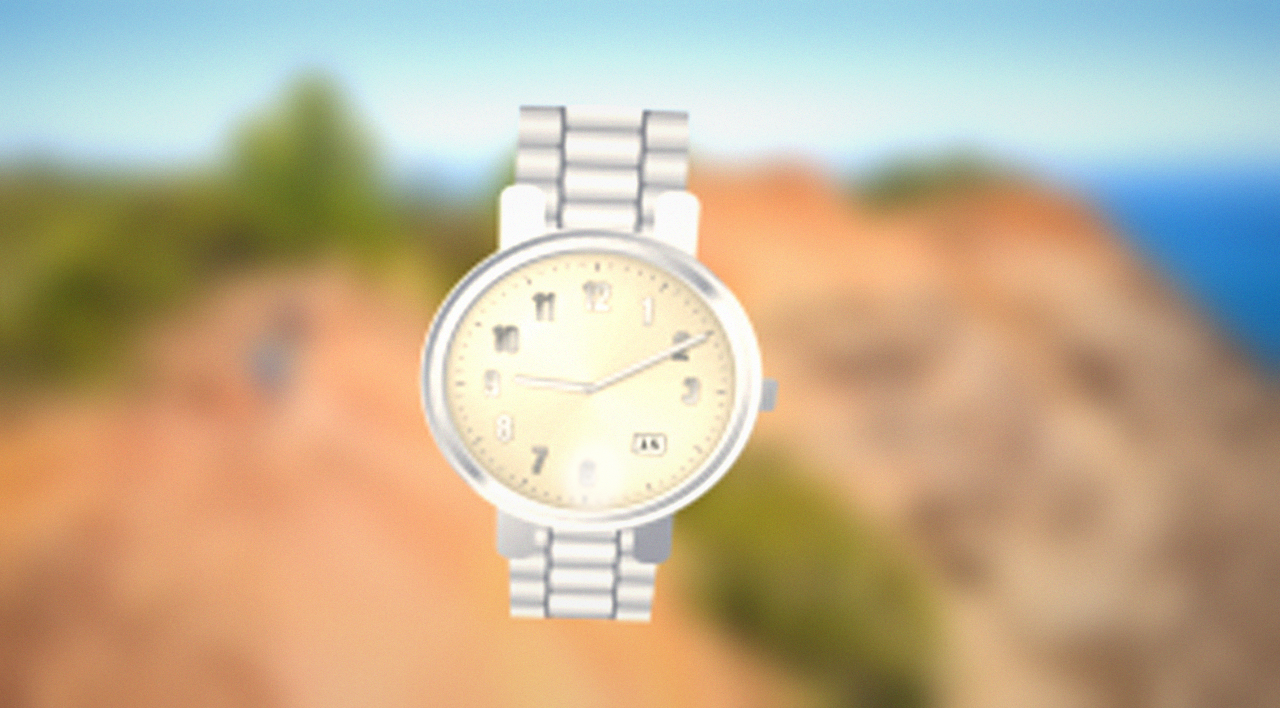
9:10
